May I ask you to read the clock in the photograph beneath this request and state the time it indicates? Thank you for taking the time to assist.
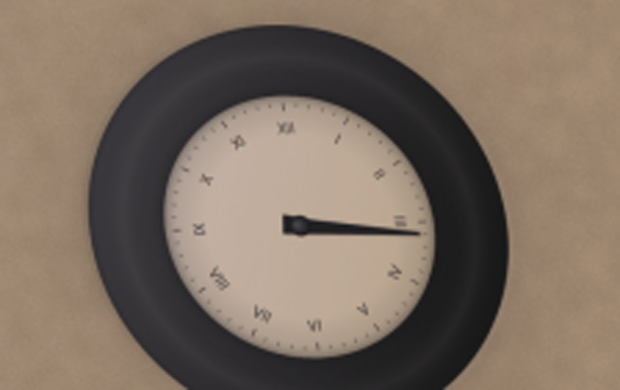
3:16
